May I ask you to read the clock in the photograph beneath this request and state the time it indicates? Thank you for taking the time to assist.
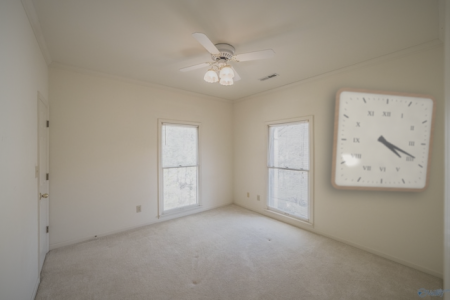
4:19
